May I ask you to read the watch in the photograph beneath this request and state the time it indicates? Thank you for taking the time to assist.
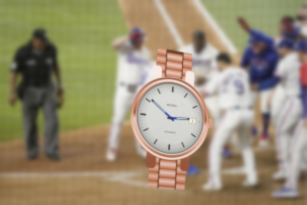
2:51
